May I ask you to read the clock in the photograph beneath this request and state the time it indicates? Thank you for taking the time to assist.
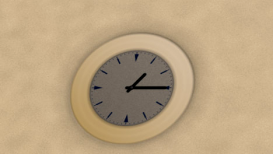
1:15
